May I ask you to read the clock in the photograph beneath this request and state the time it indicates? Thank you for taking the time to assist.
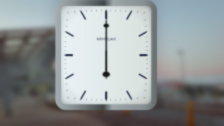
6:00
